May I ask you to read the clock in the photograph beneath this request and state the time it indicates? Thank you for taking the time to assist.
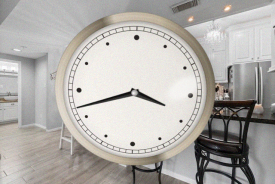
3:42
